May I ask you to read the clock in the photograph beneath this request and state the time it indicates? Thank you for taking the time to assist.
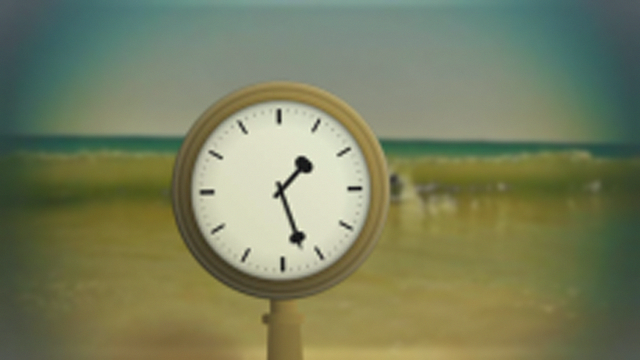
1:27
